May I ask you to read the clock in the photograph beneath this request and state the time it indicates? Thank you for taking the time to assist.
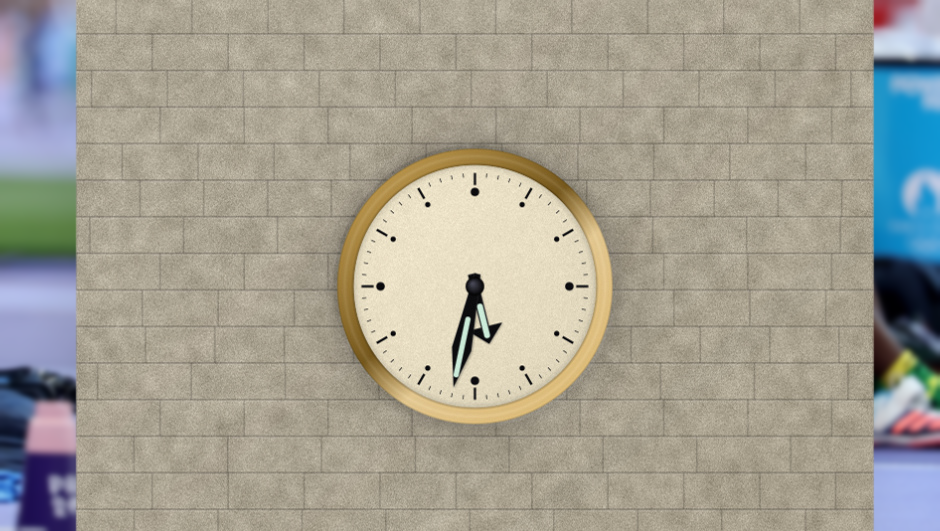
5:32
